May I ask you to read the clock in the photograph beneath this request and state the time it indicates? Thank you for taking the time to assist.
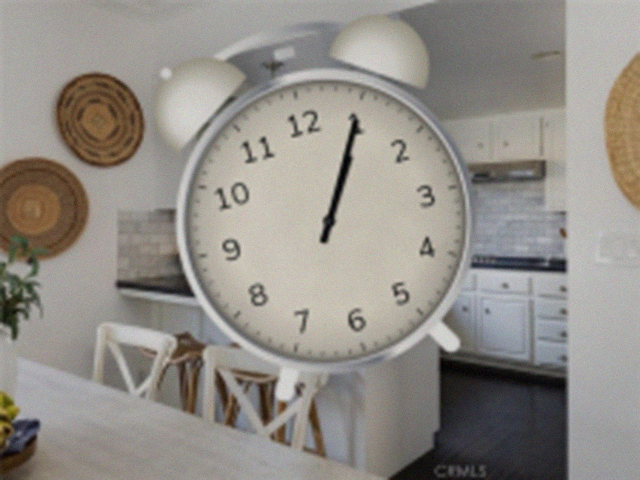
1:05
